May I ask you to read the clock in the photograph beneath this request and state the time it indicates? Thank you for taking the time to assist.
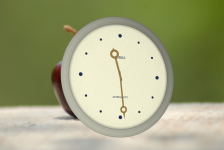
11:29
